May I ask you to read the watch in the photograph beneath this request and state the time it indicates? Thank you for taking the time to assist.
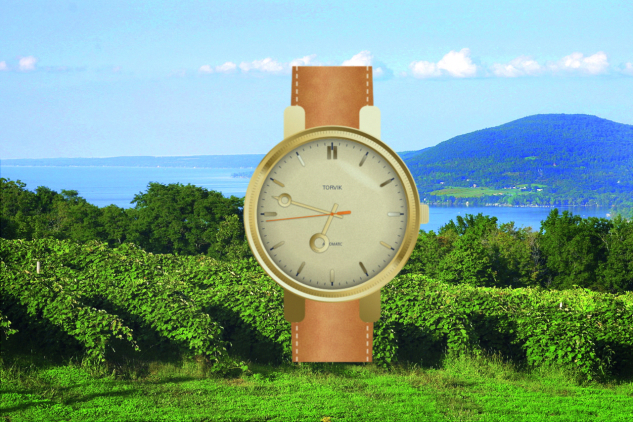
6:47:44
